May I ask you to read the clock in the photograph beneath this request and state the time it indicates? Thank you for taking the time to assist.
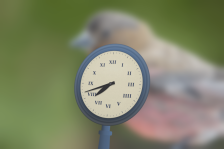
7:42
